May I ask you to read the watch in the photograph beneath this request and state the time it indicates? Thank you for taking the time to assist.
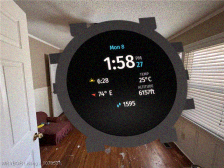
1:58:27
